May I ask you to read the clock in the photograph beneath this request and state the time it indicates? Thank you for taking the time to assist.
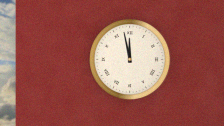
11:58
